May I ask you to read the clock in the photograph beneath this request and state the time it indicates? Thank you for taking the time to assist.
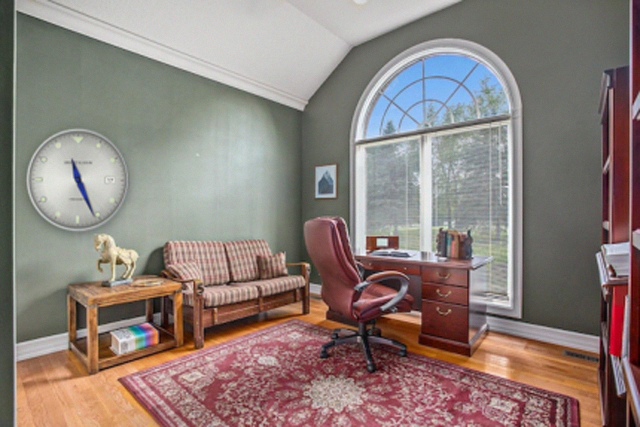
11:26
